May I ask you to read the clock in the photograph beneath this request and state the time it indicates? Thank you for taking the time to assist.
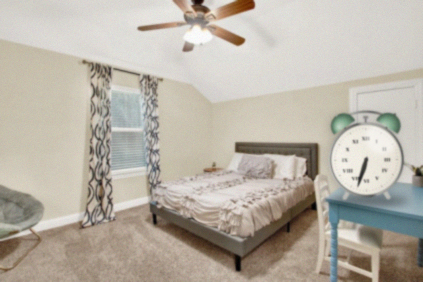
6:33
